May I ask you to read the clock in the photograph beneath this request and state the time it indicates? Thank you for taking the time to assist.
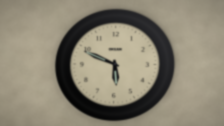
5:49
